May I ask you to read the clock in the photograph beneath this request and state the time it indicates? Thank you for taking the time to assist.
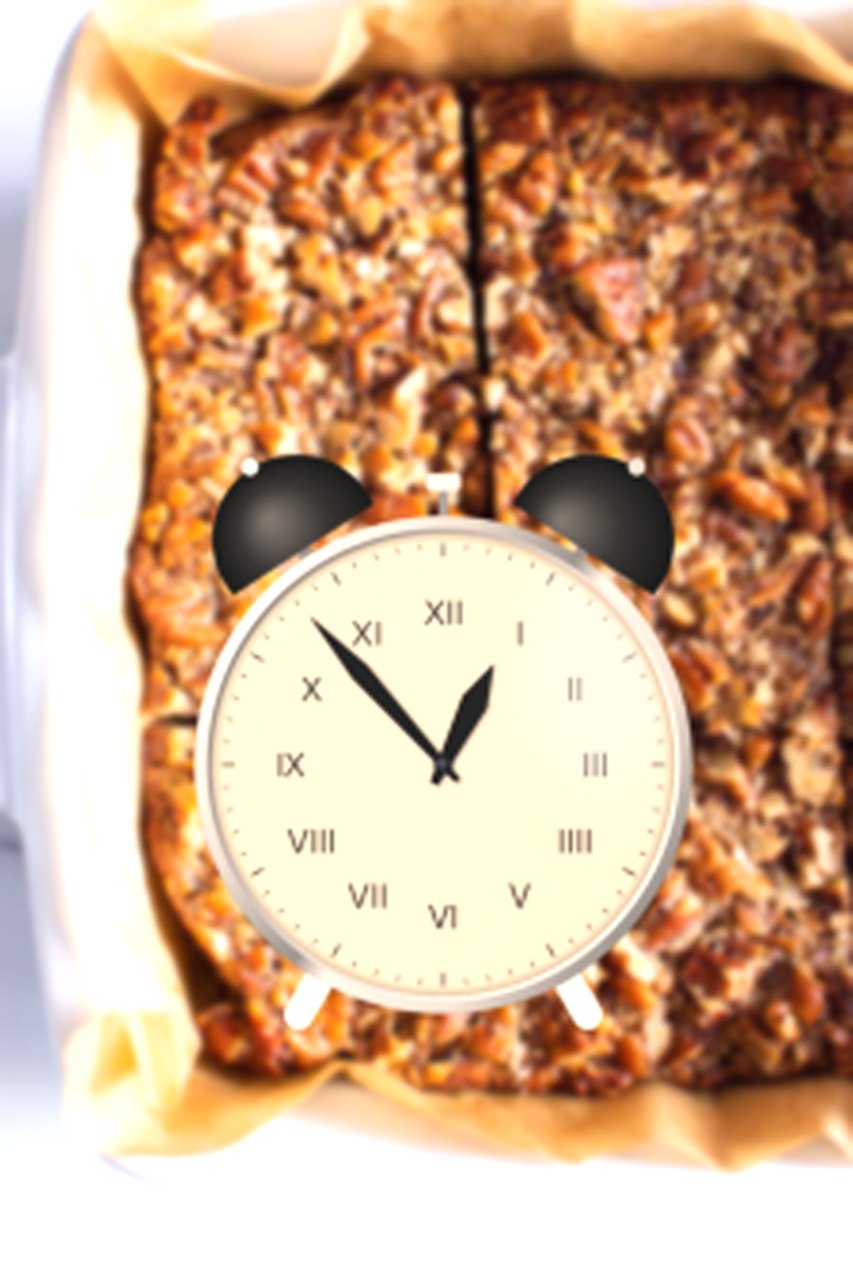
12:53
